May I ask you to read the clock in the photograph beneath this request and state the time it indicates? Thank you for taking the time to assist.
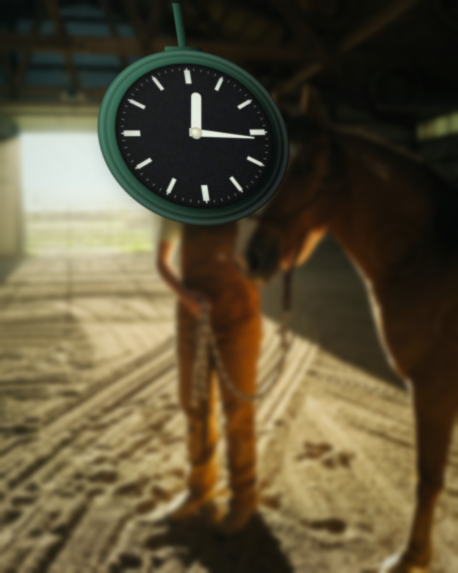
12:16
